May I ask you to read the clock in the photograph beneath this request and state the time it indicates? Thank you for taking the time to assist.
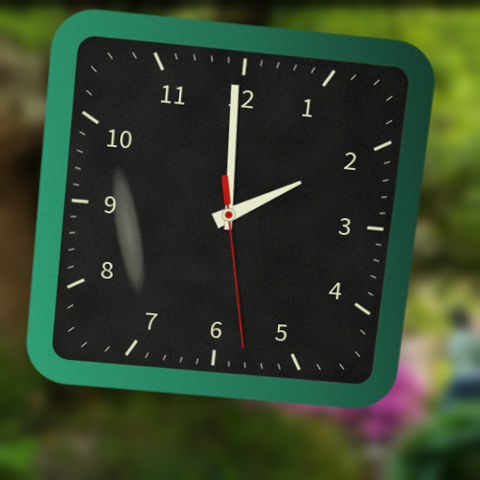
1:59:28
